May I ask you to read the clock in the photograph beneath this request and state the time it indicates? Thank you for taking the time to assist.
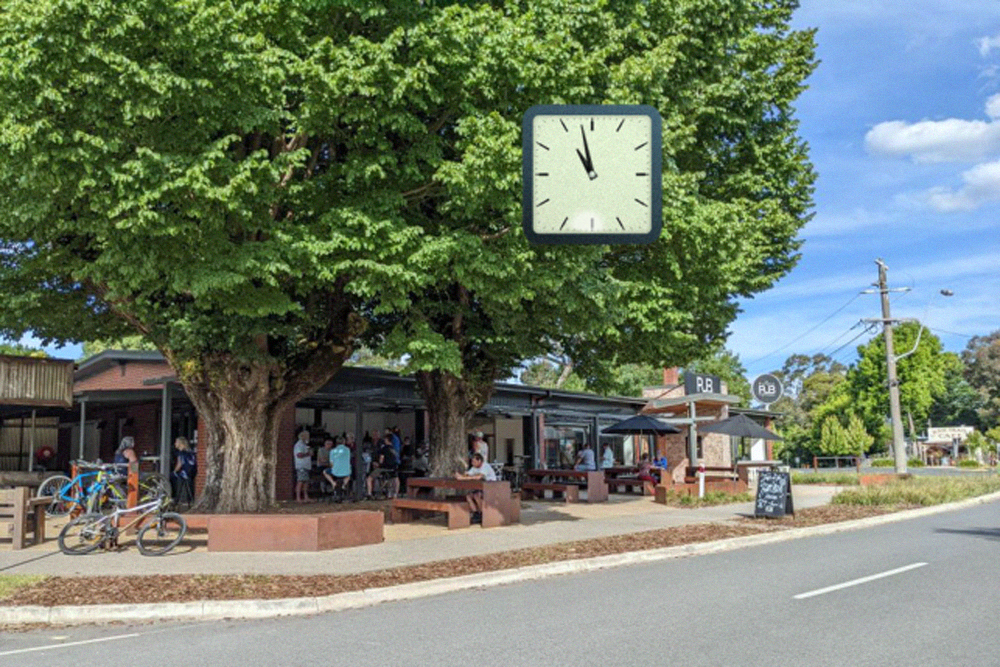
10:58
